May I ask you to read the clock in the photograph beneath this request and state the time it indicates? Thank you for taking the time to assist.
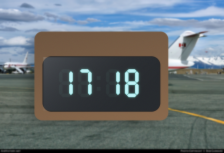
17:18
